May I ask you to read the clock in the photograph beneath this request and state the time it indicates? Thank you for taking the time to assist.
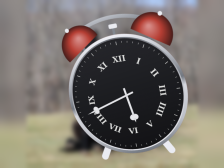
5:42
